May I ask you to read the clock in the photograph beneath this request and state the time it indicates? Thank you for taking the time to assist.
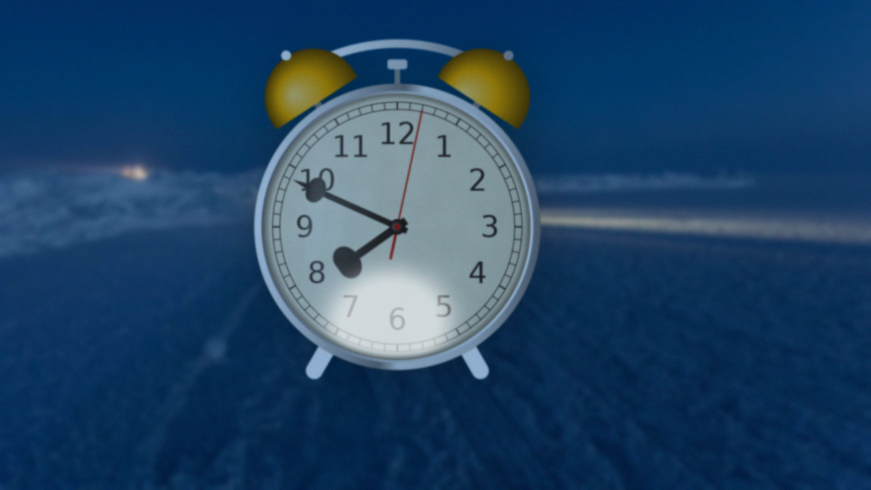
7:49:02
